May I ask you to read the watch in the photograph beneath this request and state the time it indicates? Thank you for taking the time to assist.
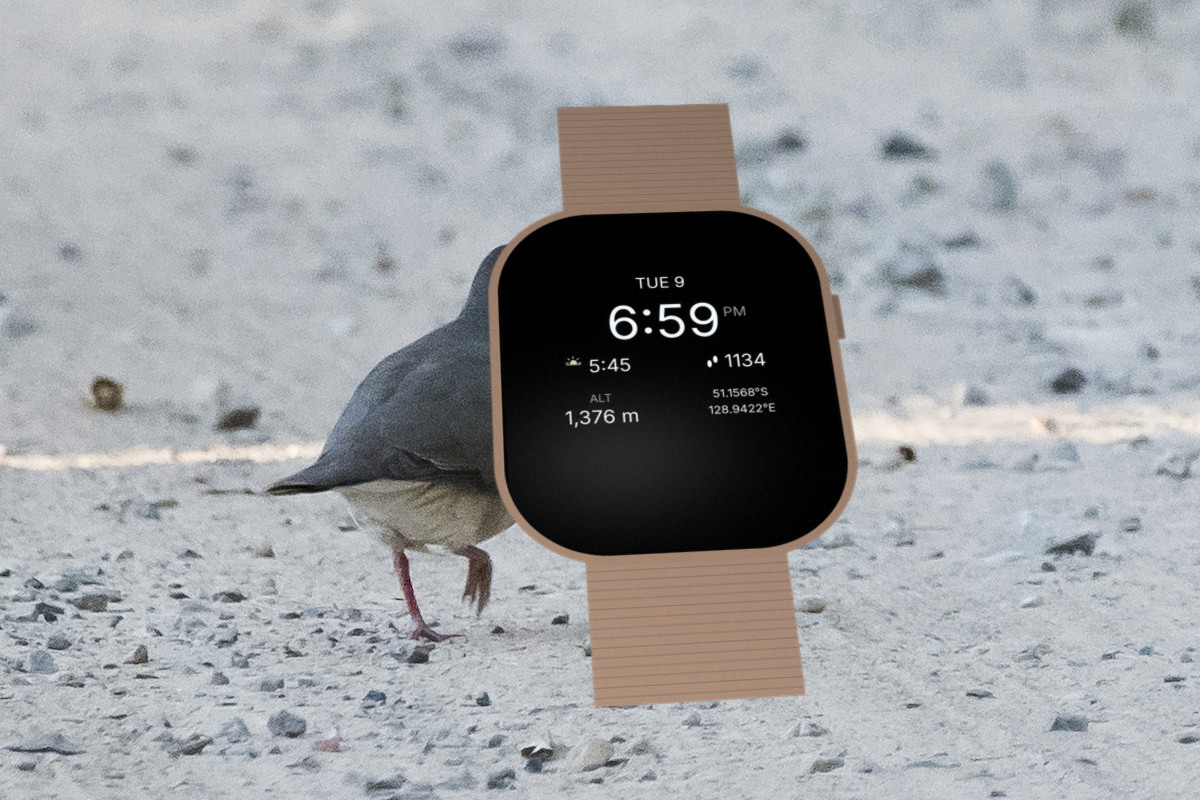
6:59
